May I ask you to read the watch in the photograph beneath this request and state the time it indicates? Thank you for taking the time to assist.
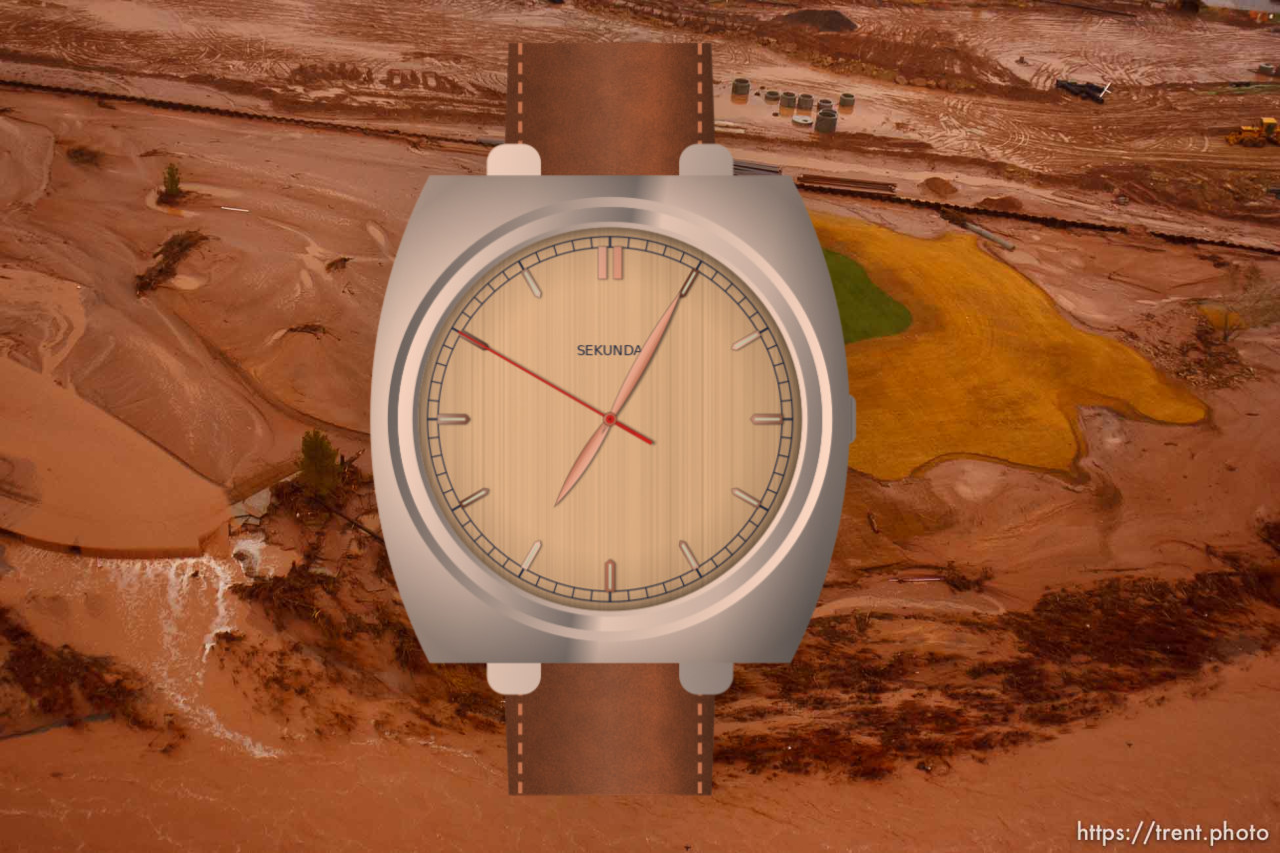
7:04:50
